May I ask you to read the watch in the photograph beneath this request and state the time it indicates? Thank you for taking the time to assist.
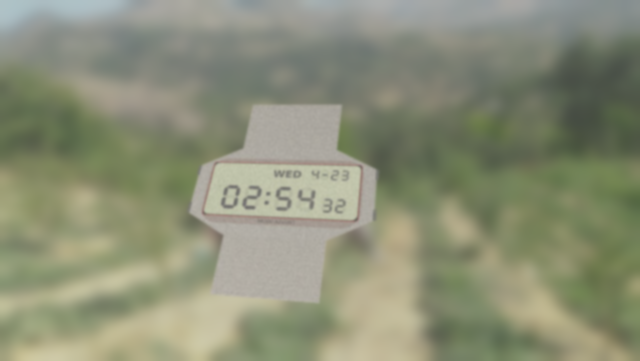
2:54:32
